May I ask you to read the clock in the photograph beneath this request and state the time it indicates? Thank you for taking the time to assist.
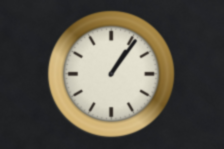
1:06
